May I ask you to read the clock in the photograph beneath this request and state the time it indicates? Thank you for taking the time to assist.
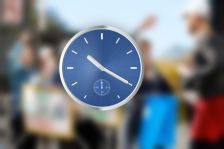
10:20
